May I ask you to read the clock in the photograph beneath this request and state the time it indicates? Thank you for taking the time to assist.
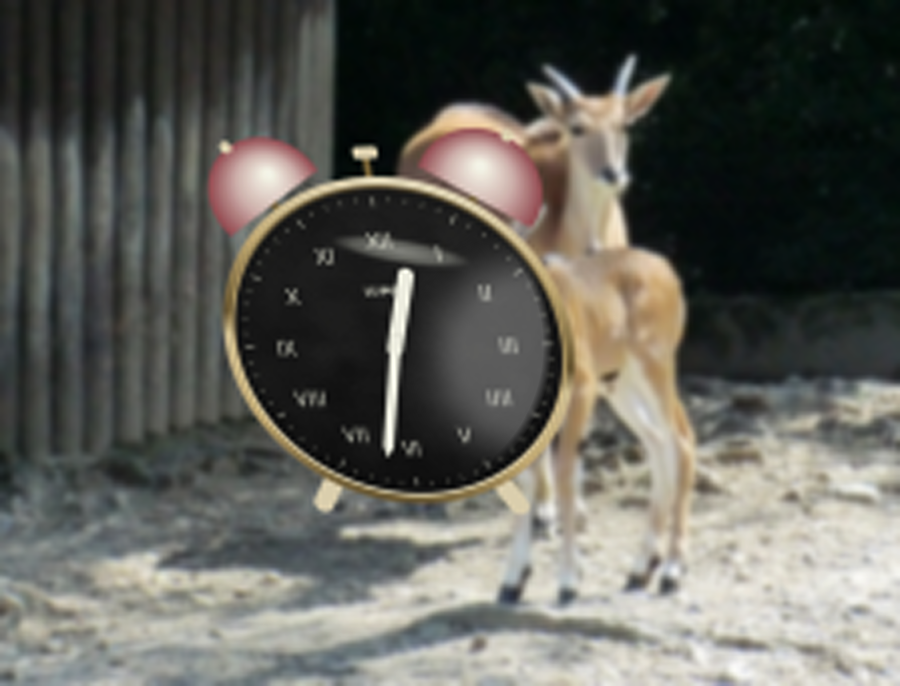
12:32
